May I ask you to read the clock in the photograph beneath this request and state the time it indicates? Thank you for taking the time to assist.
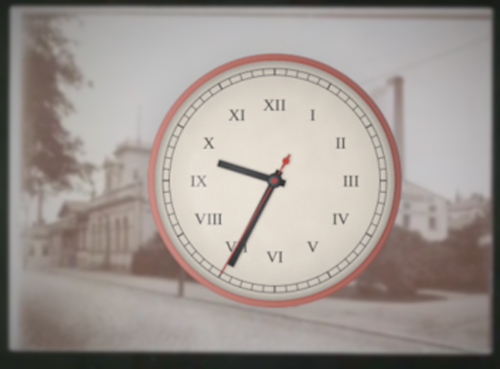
9:34:35
